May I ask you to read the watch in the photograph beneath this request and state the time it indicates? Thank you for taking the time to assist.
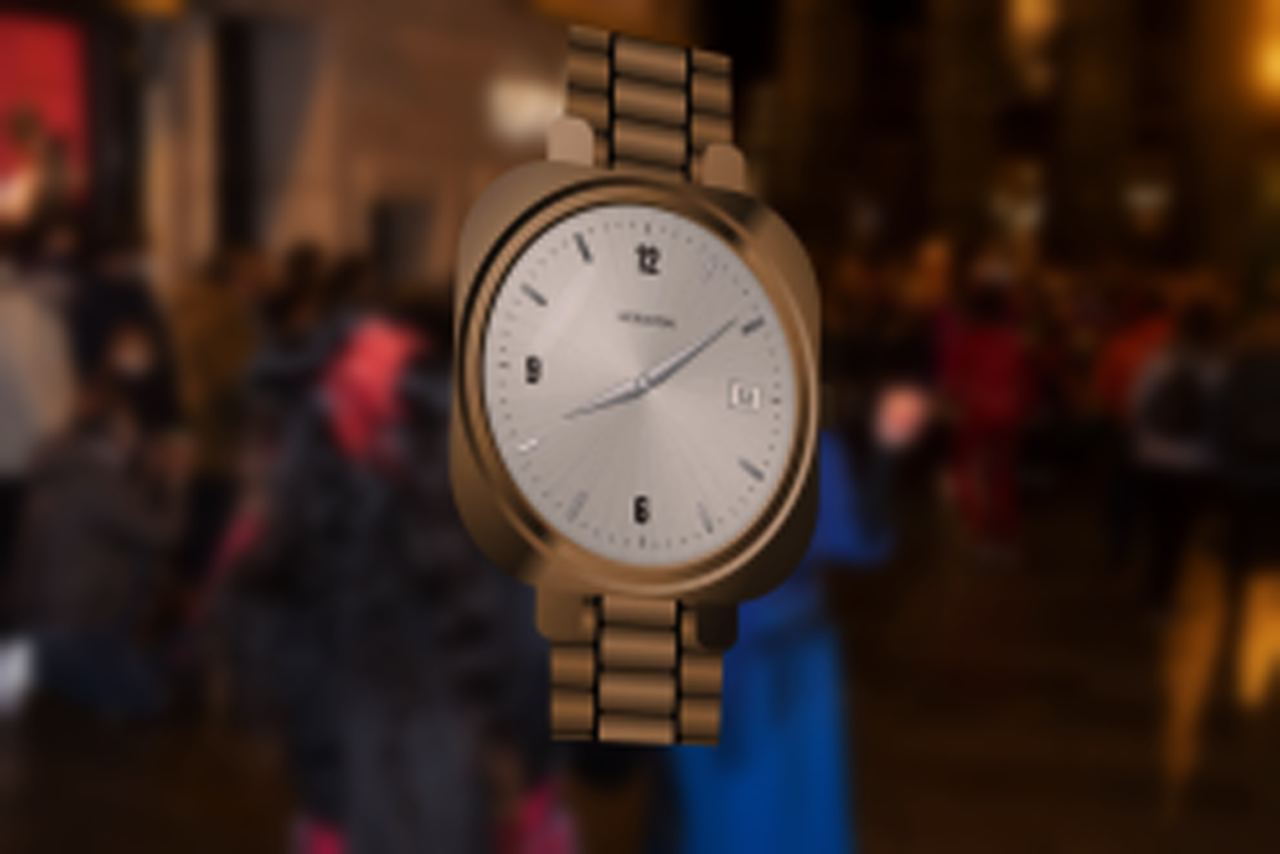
8:09
